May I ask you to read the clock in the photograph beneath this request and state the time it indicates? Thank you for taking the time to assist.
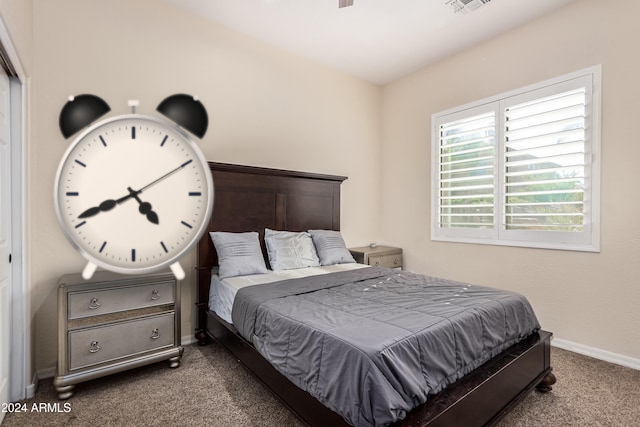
4:41:10
